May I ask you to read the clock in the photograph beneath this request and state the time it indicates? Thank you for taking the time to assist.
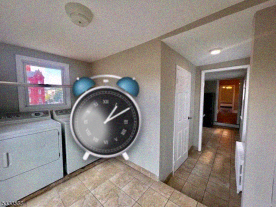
1:10
